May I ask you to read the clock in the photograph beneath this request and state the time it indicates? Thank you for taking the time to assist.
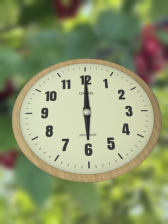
6:00
